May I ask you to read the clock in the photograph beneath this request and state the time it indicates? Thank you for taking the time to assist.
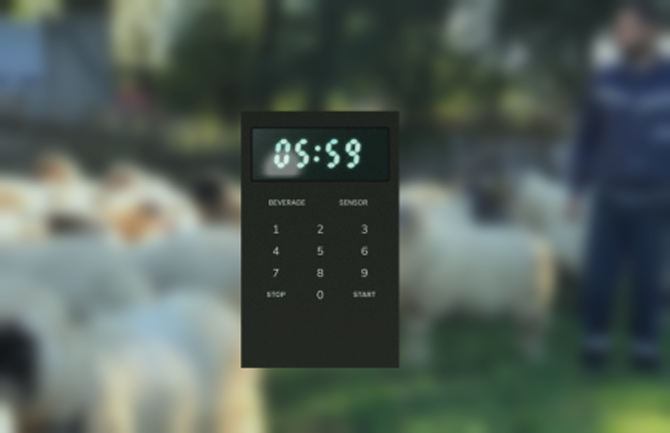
5:59
